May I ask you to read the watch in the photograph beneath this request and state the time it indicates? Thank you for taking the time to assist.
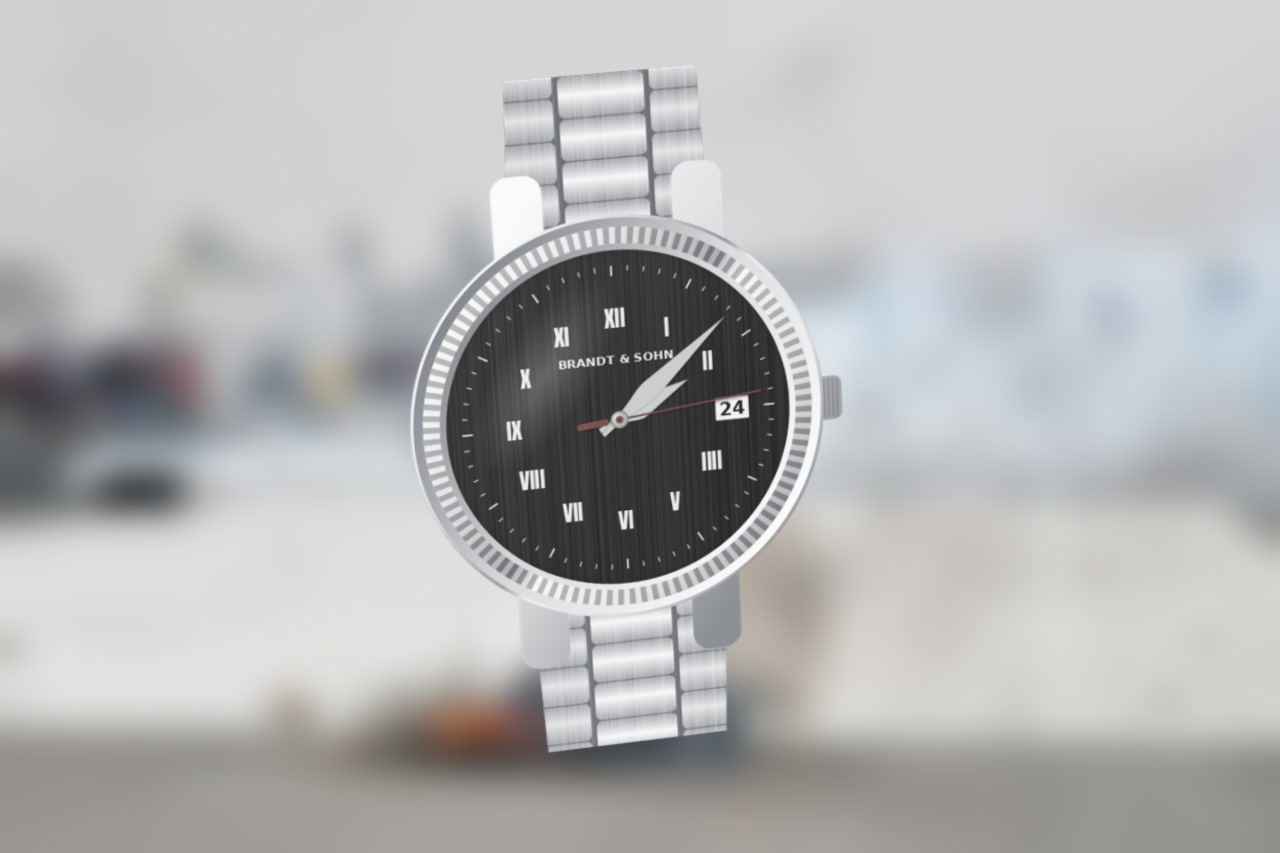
2:08:14
